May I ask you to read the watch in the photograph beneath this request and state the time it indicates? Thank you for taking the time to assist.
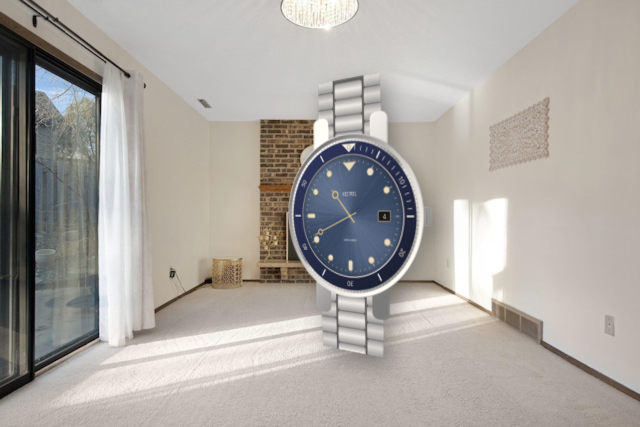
10:41
